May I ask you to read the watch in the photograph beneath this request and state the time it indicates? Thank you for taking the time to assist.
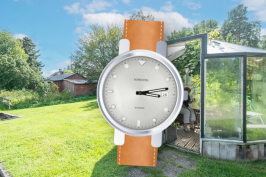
3:13
